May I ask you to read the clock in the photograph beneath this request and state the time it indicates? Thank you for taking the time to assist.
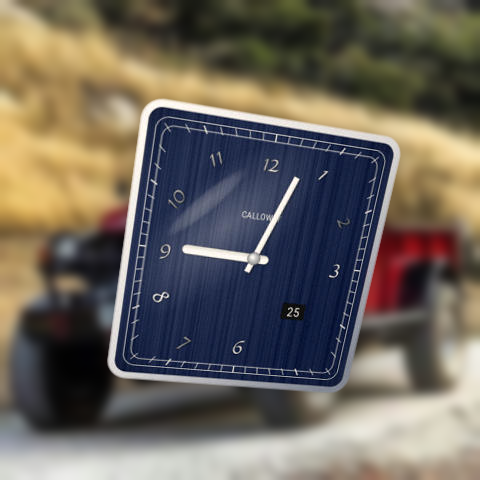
9:03
